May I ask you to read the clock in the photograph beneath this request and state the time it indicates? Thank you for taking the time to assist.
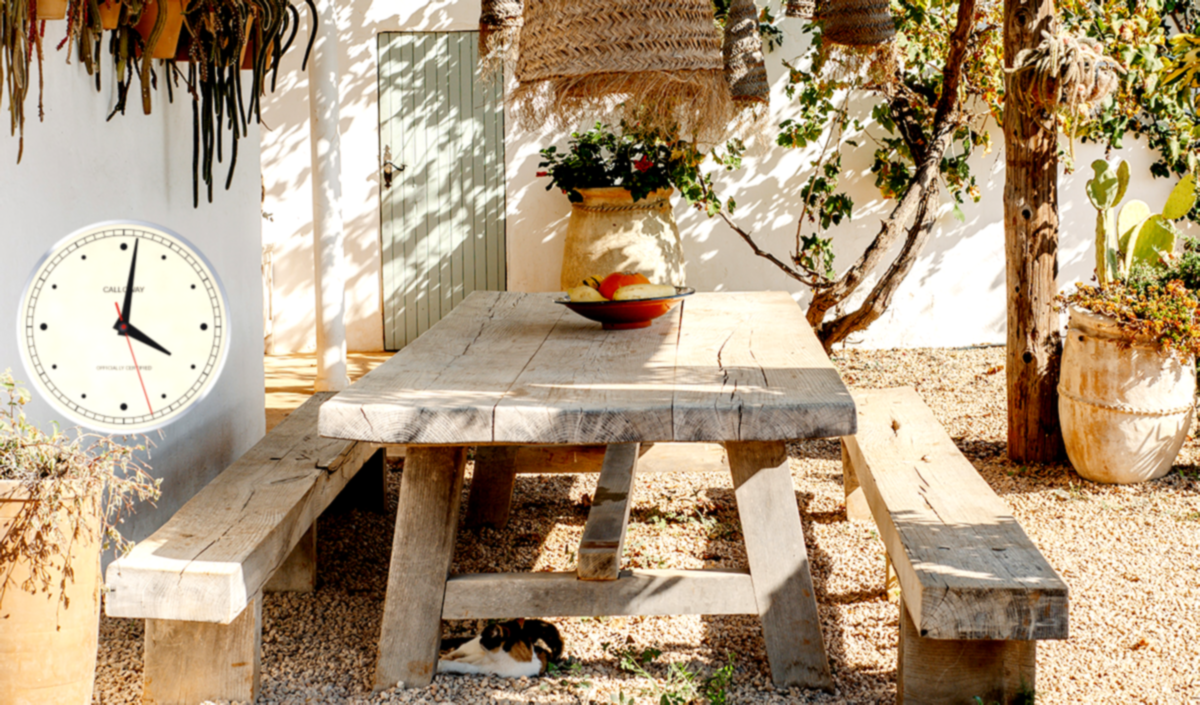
4:01:27
